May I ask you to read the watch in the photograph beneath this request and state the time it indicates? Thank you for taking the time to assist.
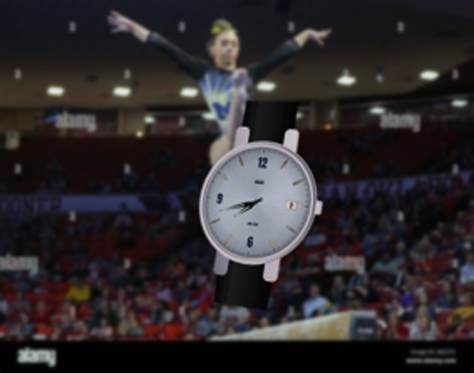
7:42
